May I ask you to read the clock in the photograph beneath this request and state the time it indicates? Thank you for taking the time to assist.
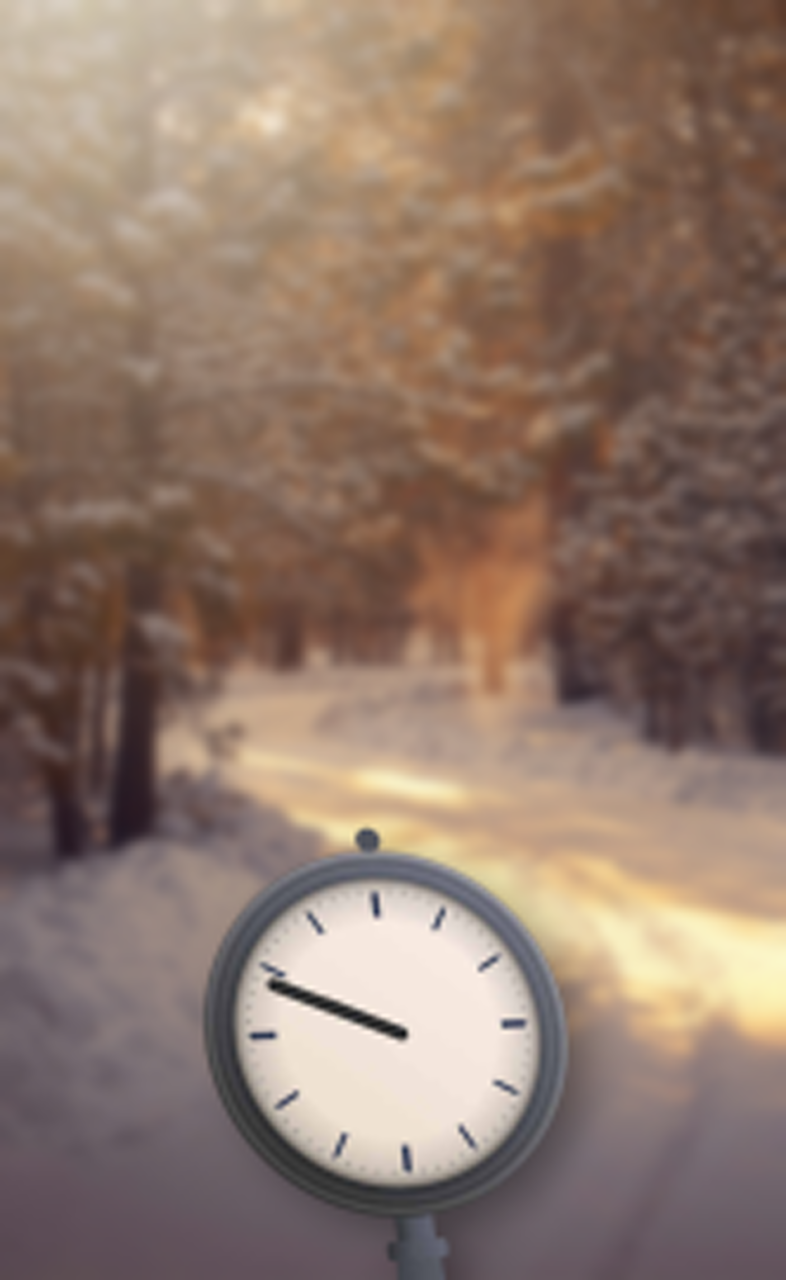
9:49
